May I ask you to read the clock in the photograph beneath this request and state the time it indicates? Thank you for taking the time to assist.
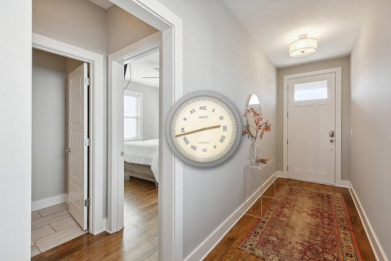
2:43
